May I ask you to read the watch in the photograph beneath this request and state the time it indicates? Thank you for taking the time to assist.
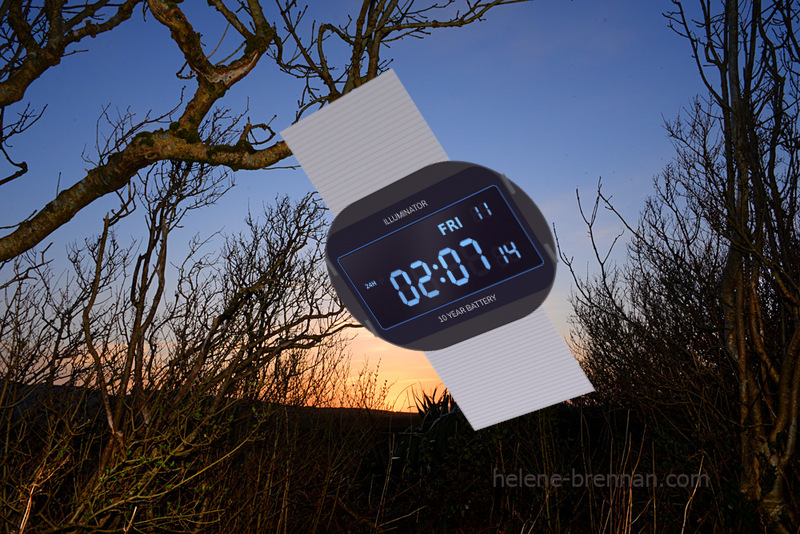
2:07:14
